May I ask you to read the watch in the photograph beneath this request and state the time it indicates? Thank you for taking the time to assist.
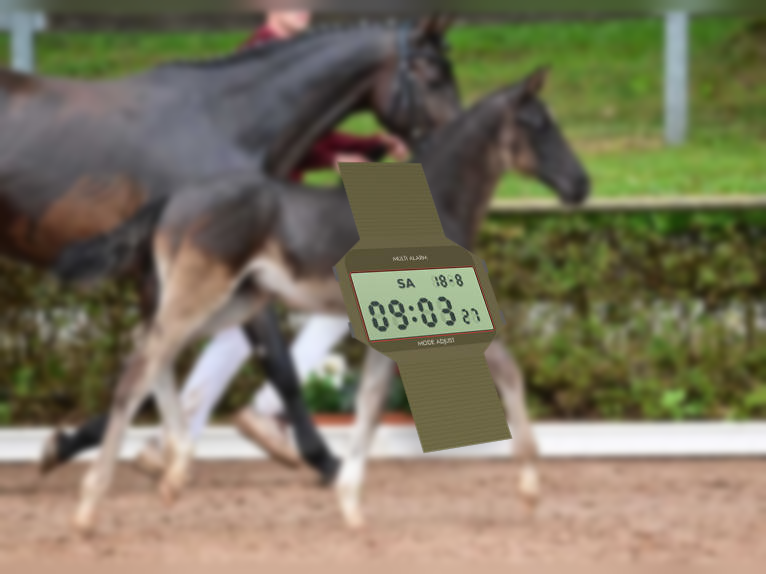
9:03:27
